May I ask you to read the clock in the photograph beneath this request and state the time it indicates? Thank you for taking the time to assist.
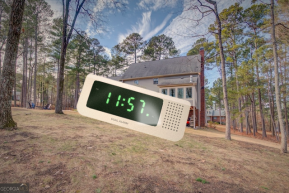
11:57
